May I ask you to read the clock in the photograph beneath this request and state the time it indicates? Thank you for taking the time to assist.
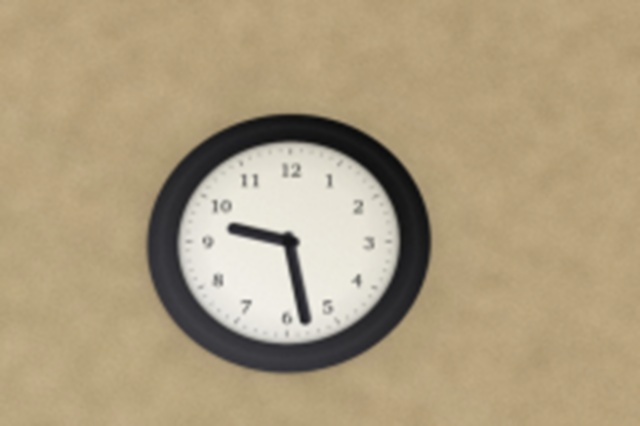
9:28
